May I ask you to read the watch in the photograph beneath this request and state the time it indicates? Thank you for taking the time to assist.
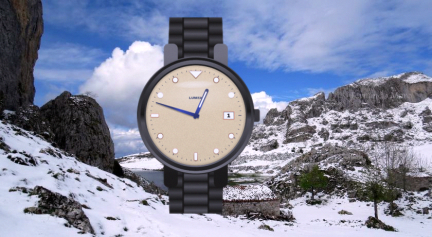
12:48
